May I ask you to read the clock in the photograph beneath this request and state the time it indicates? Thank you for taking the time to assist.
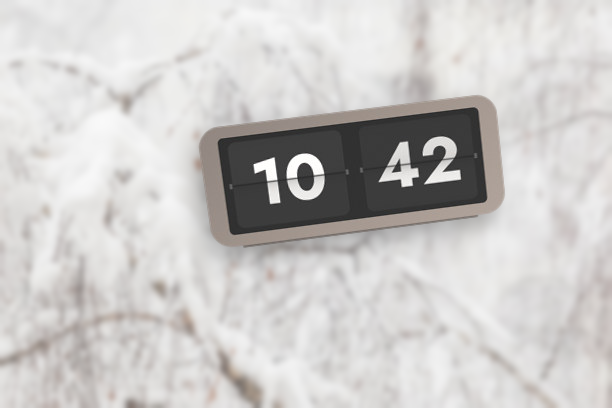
10:42
